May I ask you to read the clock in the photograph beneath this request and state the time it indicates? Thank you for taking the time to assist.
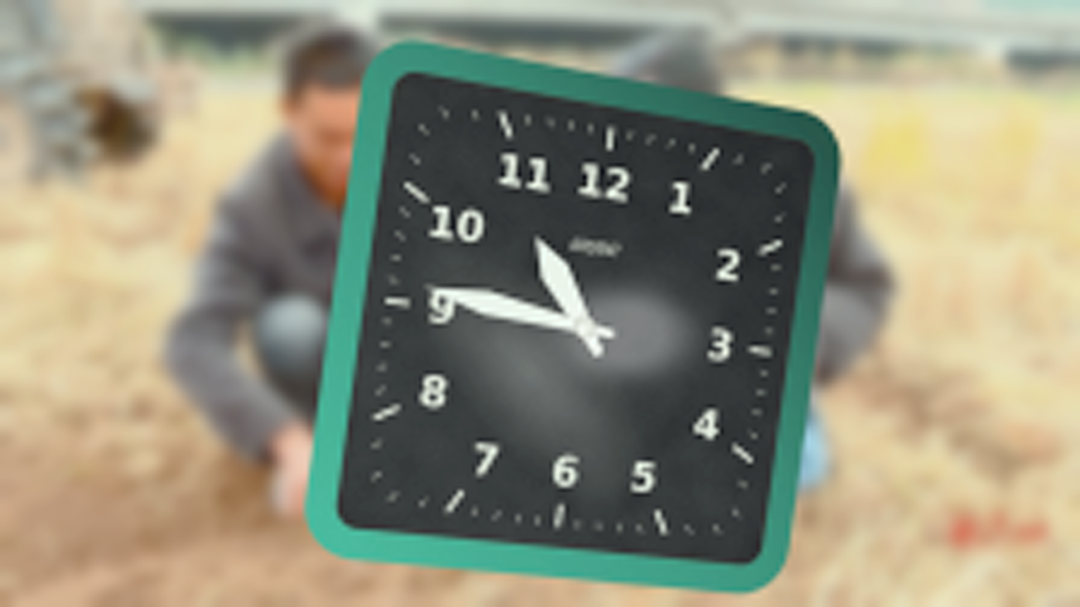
10:46
